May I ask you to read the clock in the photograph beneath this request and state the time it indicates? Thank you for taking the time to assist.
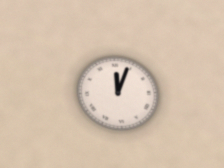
12:04
